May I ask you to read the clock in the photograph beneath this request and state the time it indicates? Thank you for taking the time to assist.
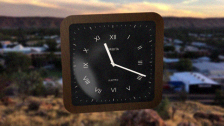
11:19
